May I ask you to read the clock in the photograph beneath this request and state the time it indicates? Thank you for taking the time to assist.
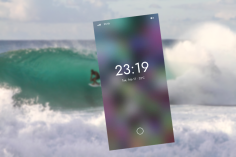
23:19
